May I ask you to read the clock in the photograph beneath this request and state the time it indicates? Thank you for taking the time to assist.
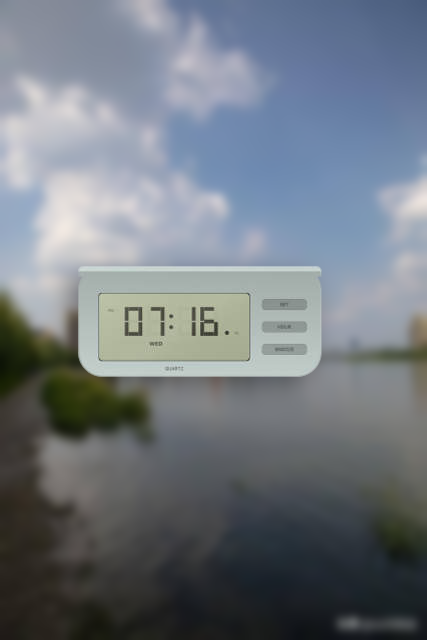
7:16
